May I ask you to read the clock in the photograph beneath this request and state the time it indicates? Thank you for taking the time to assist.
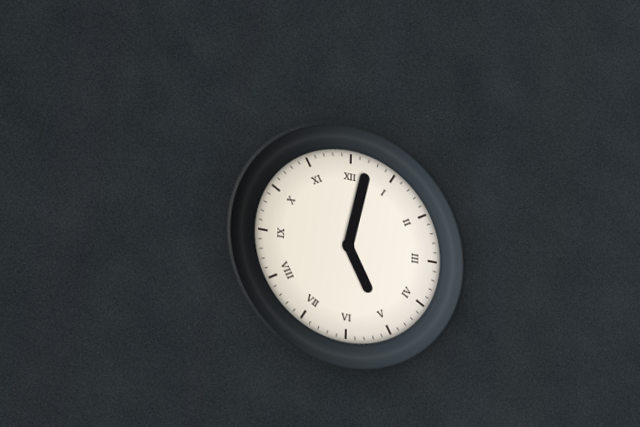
5:02
